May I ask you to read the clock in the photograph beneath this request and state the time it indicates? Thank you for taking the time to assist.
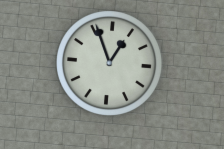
12:56
